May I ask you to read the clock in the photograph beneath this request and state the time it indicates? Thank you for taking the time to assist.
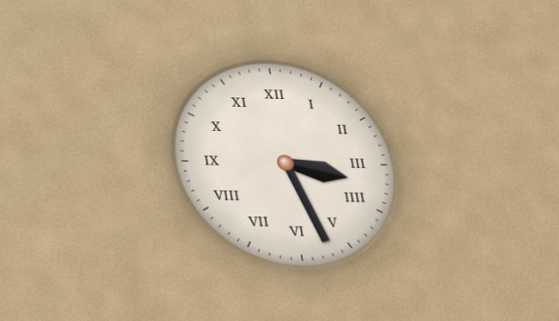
3:27
